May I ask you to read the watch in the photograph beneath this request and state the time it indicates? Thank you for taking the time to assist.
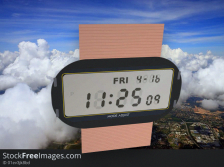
11:25:09
